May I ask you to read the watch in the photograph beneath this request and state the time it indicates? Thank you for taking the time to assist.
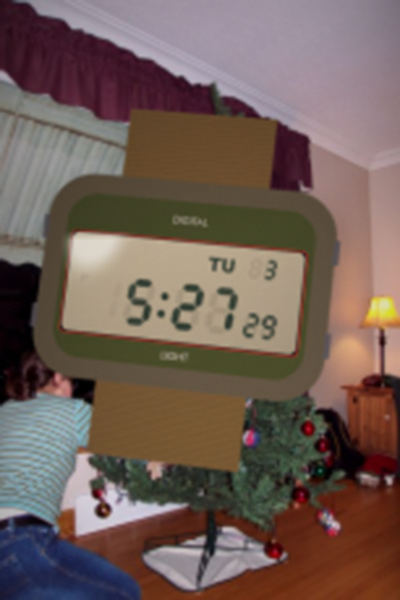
5:27:29
